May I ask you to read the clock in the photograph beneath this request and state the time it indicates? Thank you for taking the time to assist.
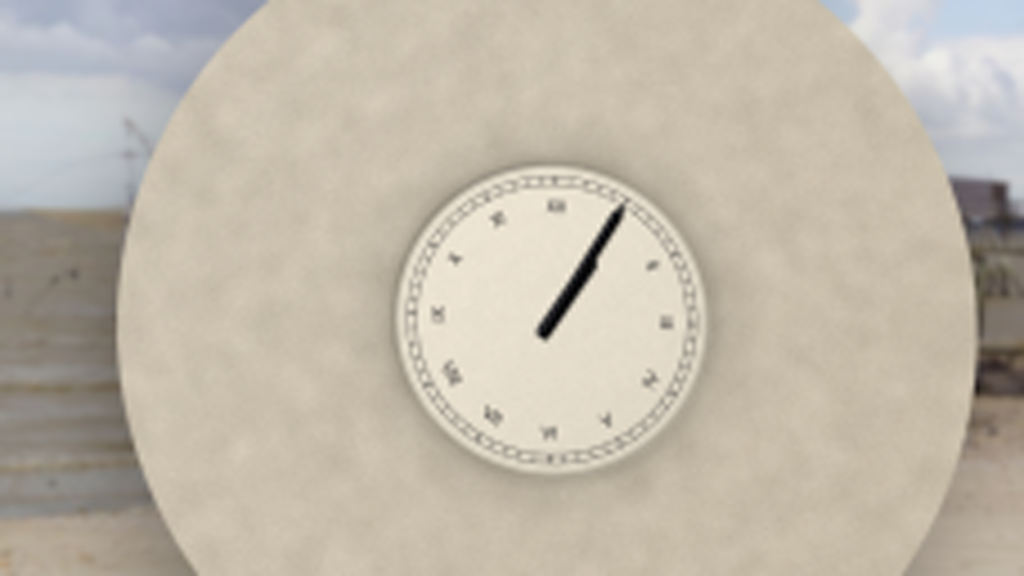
1:05
